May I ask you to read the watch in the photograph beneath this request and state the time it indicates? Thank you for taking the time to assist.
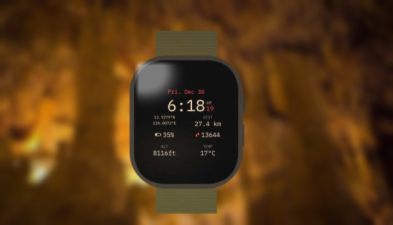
6:18
